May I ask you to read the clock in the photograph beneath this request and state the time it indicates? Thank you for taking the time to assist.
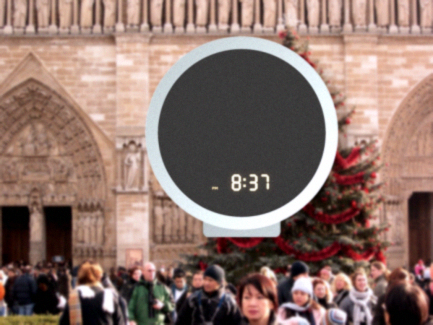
8:37
